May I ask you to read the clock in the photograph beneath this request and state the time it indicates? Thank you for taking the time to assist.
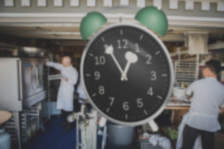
12:55
